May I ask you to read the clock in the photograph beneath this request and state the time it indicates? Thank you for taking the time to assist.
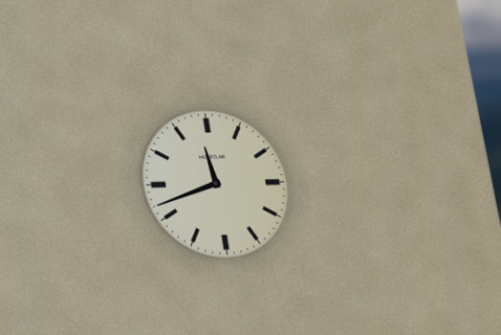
11:42
